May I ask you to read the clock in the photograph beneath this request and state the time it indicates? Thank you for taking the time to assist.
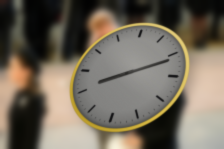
8:11
